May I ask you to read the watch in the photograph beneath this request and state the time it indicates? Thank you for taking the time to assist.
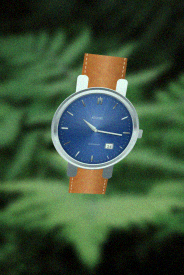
10:16
